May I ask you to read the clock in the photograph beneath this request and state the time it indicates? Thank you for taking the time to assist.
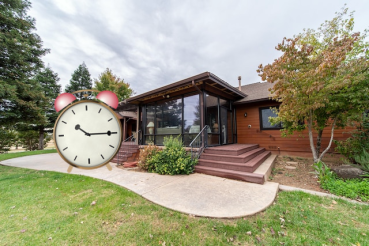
10:15
